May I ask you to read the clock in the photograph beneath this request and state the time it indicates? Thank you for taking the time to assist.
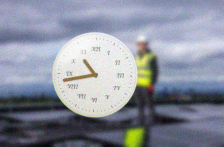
10:43
